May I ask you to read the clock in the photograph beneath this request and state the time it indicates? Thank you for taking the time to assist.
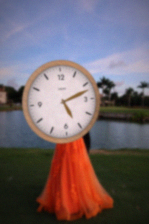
5:12
